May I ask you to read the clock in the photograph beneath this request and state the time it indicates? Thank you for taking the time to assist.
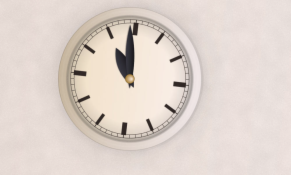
10:59
